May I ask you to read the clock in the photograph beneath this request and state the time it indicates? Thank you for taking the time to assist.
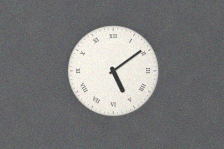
5:09
